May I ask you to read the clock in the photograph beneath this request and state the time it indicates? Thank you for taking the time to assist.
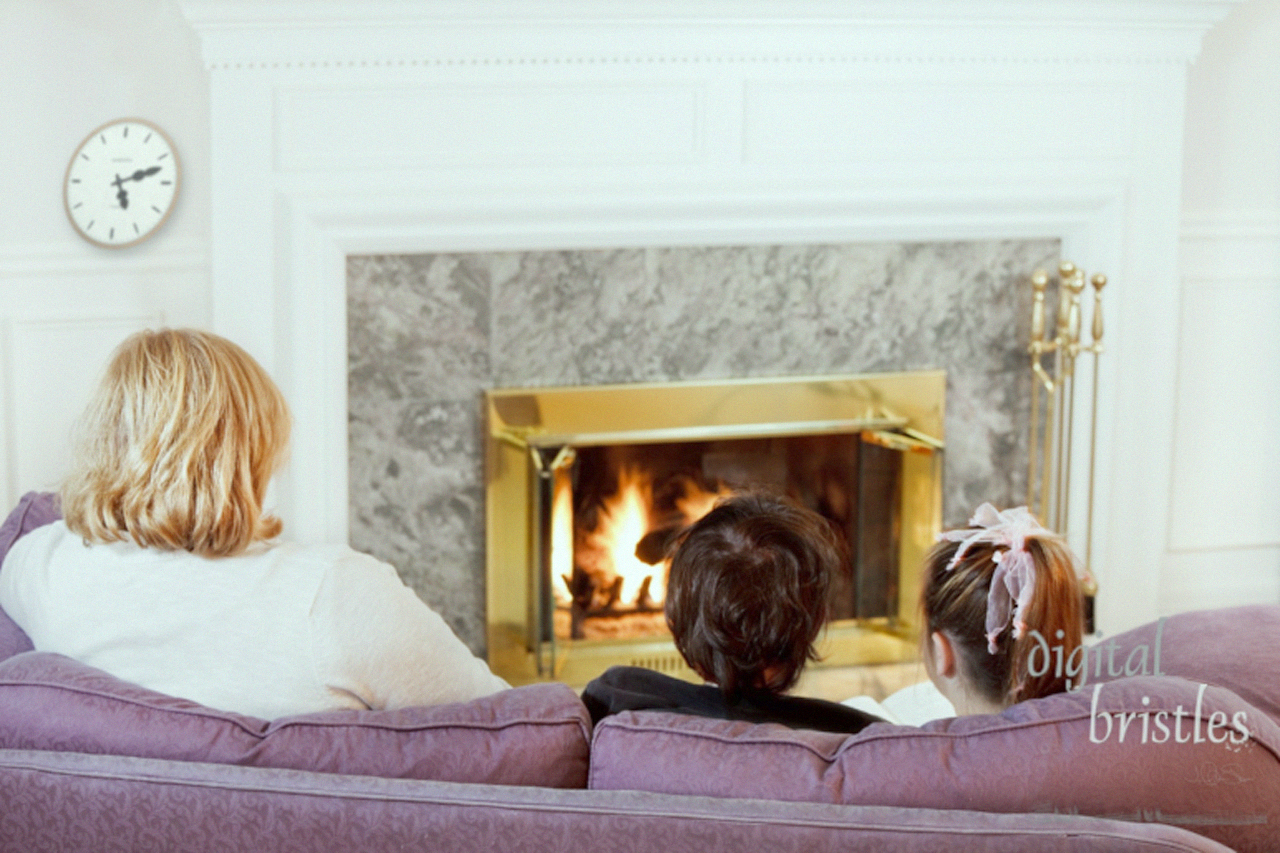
5:12
